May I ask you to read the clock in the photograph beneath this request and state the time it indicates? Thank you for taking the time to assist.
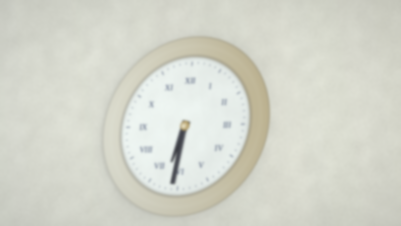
6:31
